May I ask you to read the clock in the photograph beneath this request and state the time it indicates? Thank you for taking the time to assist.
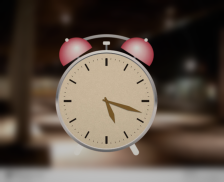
5:18
